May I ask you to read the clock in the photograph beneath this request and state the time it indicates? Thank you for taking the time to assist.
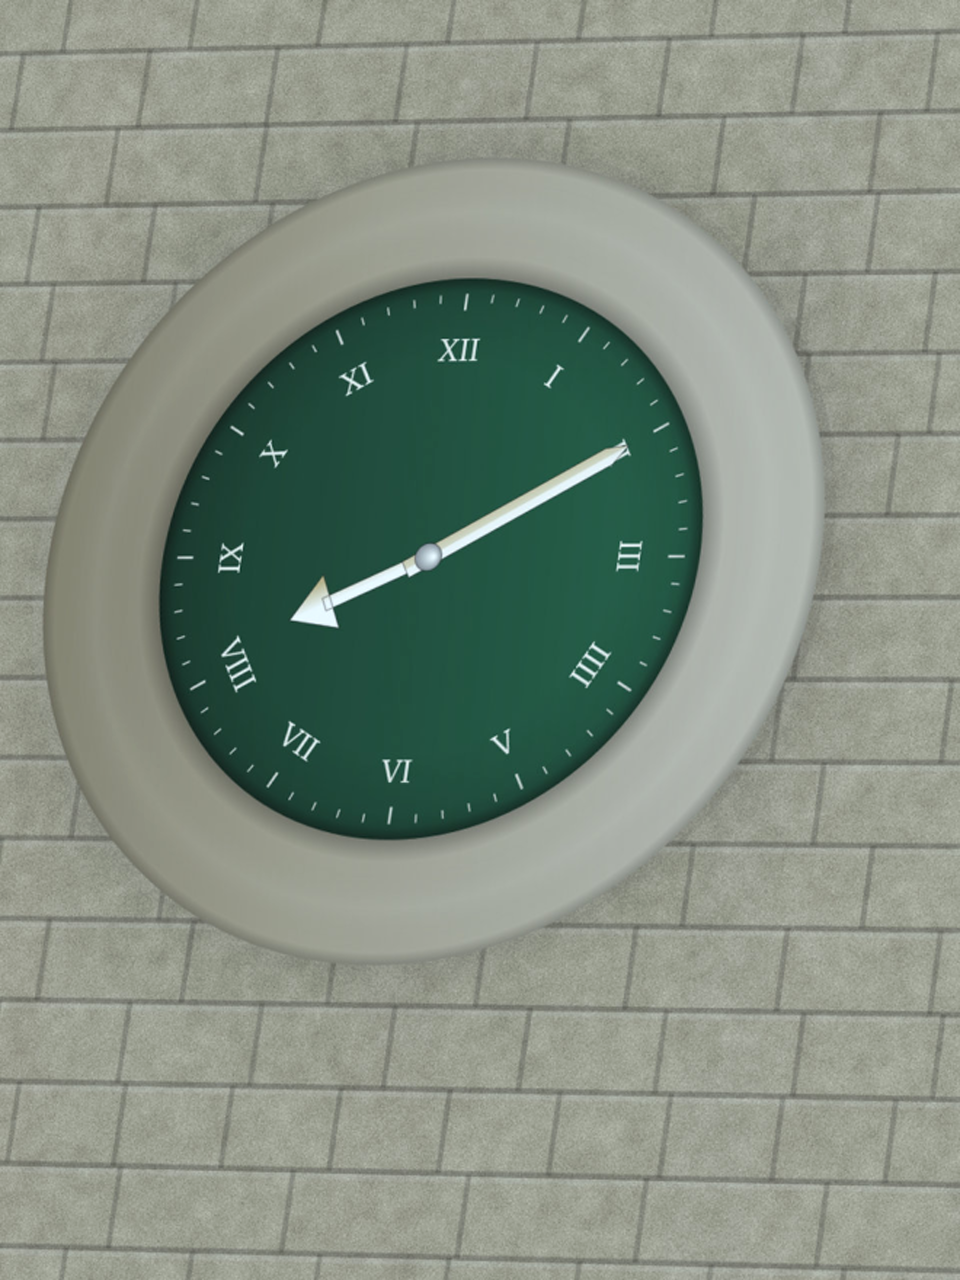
8:10
